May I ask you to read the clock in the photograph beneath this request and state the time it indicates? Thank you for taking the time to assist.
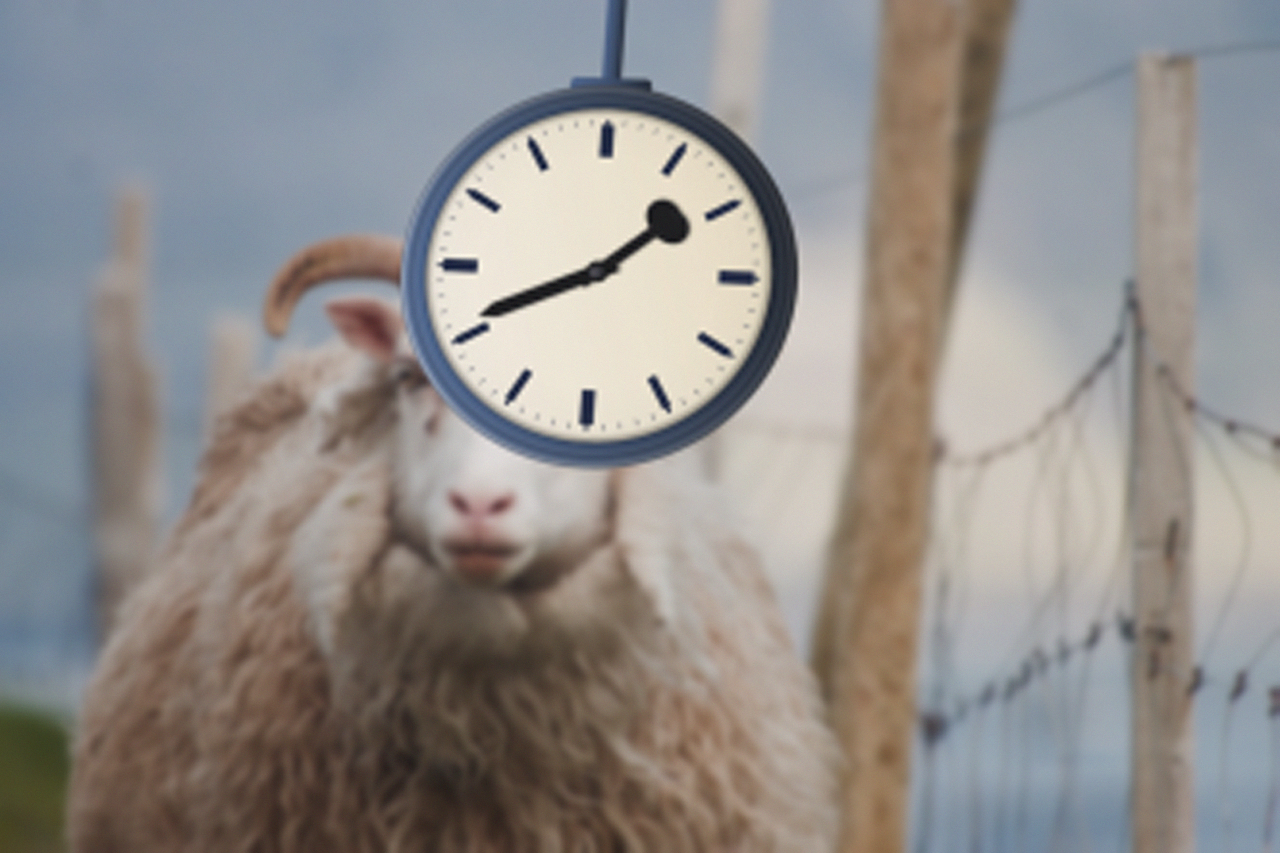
1:41
